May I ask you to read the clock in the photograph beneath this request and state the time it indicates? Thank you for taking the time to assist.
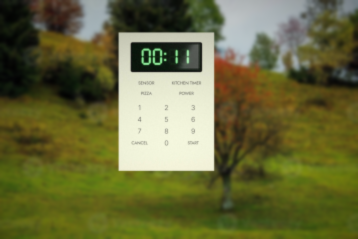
0:11
